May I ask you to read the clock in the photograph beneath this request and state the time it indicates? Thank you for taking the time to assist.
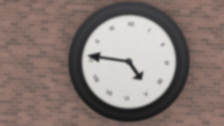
4:46
